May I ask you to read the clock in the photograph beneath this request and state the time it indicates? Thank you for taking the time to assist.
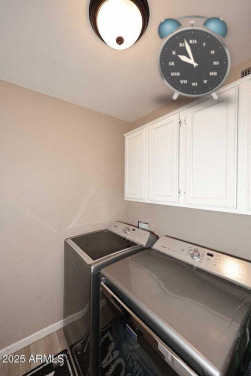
9:57
